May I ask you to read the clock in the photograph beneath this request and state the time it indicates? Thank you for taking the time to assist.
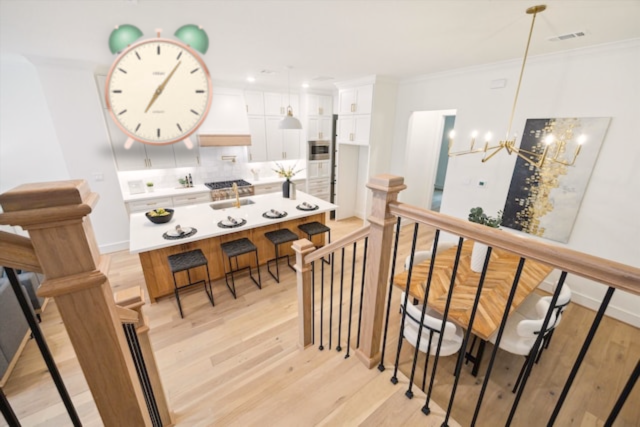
7:06
